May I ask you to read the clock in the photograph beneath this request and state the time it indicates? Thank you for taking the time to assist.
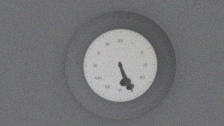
5:26
